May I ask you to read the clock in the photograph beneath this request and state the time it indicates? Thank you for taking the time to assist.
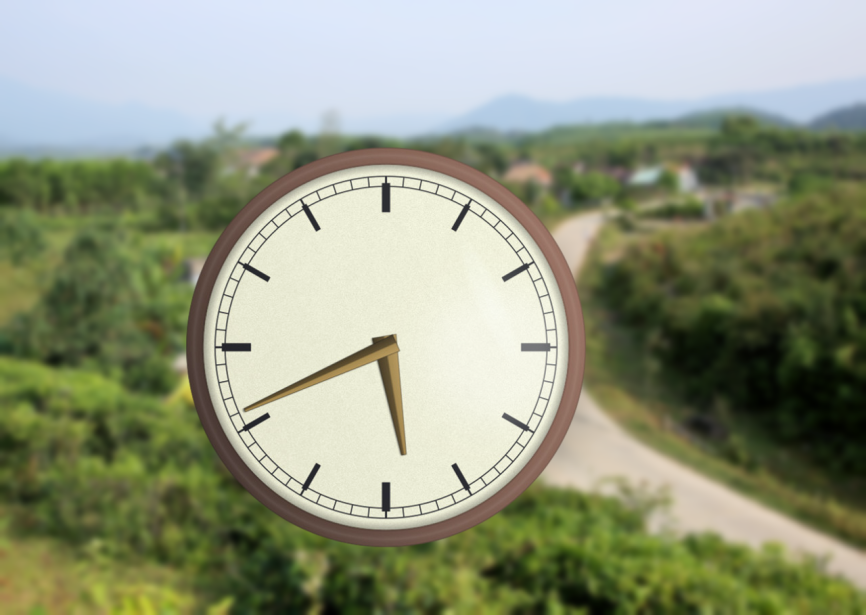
5:41
